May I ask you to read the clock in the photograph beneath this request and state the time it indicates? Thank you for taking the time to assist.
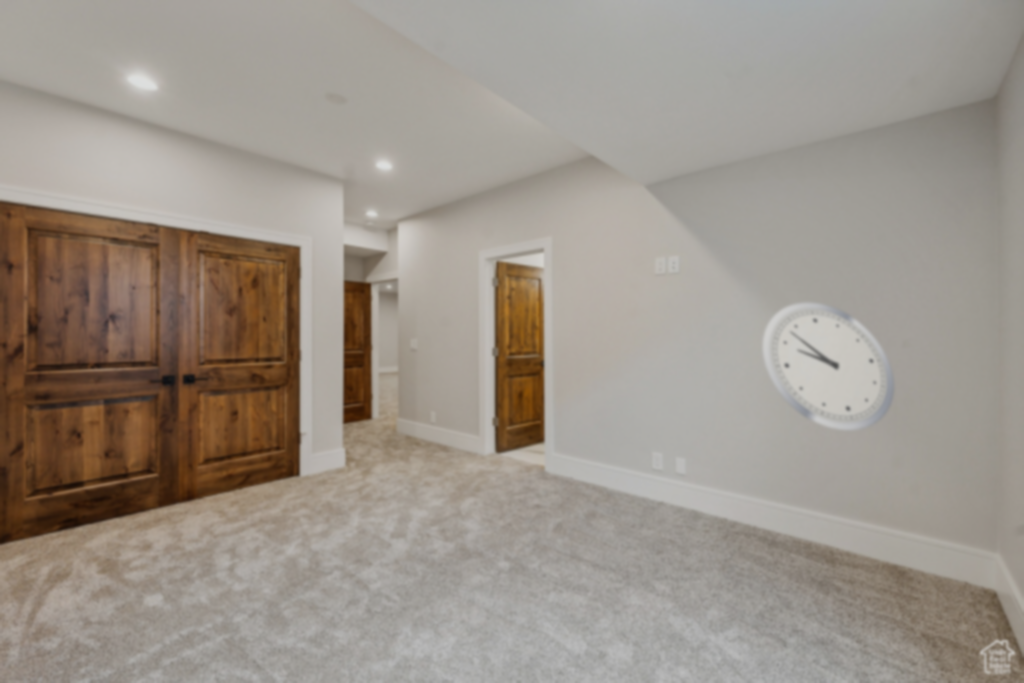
9:53
